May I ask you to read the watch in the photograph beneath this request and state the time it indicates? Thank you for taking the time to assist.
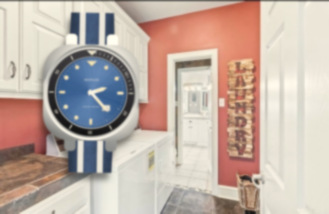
2:23
